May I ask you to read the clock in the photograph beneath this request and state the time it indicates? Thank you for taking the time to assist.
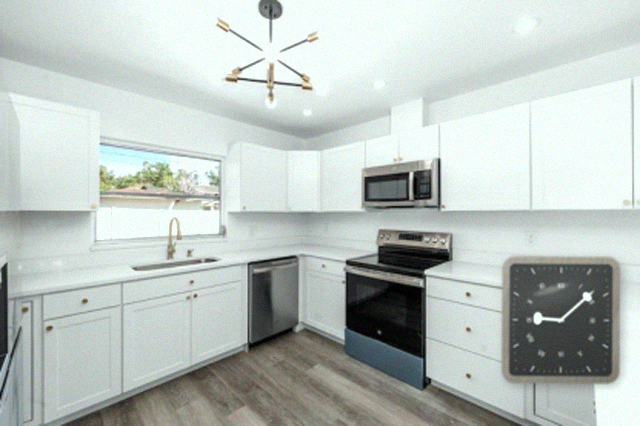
9:08
